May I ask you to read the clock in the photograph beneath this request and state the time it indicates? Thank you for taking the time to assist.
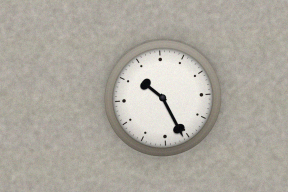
10:26
